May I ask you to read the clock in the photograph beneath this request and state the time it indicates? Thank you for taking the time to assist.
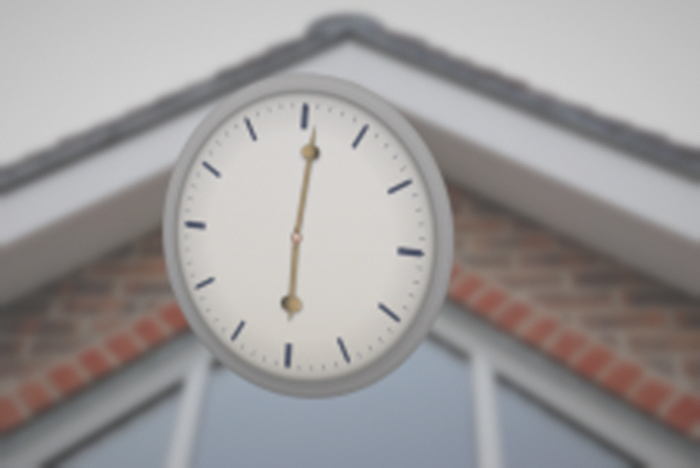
6:01
